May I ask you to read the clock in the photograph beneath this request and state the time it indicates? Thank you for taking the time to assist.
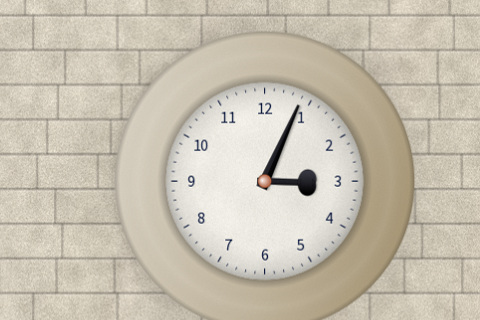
3:04
